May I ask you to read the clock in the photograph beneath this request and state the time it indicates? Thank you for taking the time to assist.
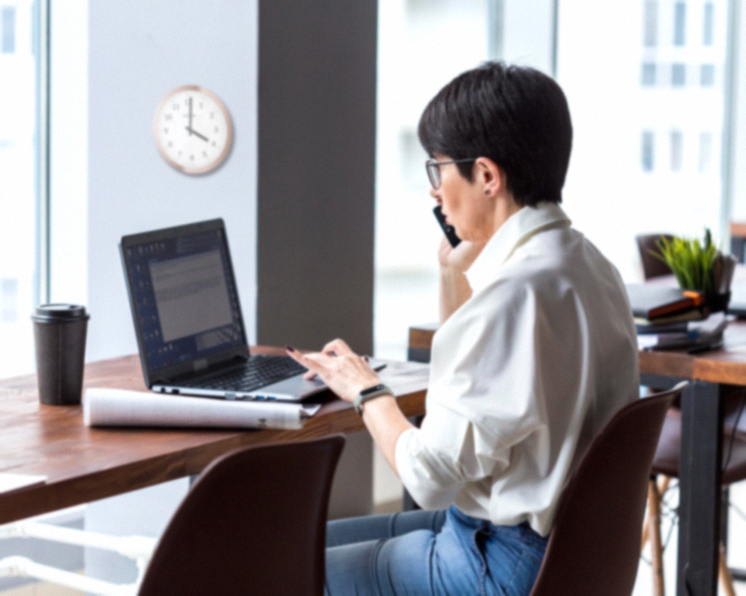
4:01
